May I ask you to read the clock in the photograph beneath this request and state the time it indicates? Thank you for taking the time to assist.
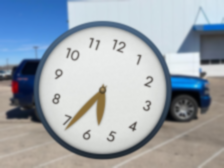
5:34
